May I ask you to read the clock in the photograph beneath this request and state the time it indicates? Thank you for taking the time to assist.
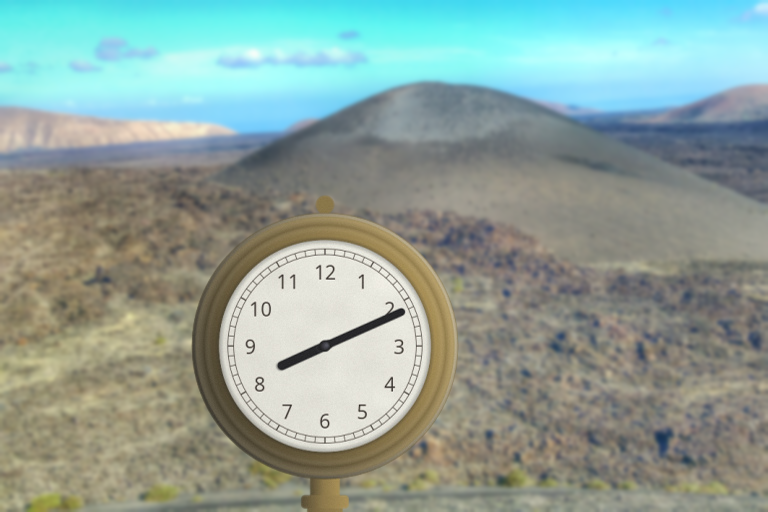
8:11
